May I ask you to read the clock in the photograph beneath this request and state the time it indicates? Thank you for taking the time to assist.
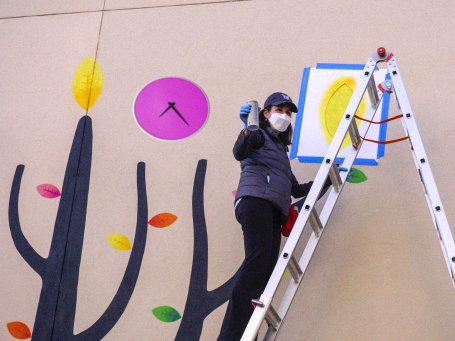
7:24
